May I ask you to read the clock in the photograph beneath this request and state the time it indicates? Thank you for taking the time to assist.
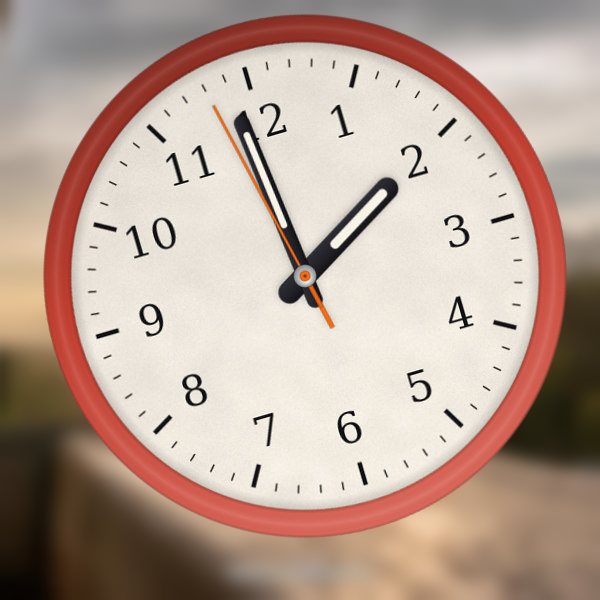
1:58:58
